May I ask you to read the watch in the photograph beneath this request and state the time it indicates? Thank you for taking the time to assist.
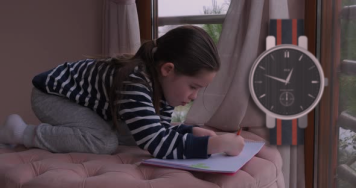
12:48
